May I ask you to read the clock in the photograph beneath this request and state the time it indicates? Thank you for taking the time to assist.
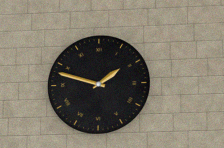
1:48
